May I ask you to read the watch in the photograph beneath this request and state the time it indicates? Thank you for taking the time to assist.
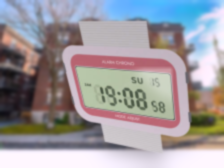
19:08:58
